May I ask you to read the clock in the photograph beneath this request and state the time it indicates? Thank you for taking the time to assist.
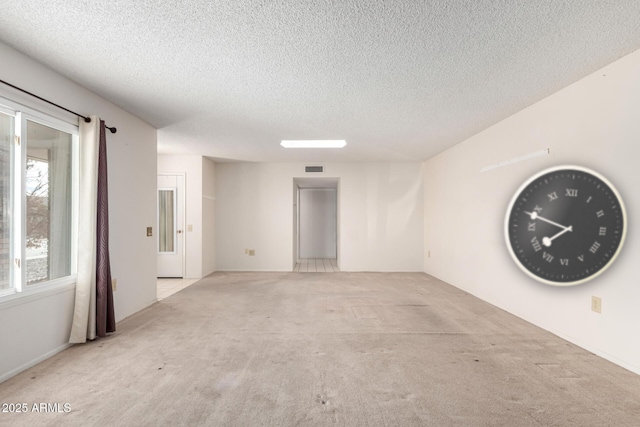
7:48
